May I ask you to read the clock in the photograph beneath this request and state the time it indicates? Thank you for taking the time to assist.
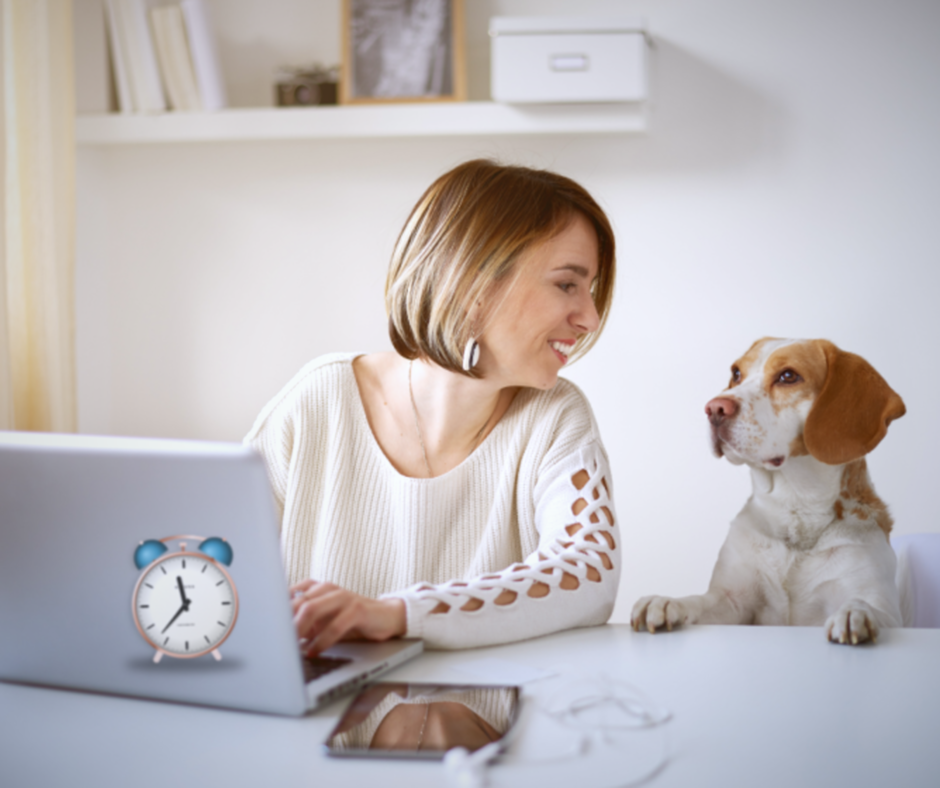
11:37
